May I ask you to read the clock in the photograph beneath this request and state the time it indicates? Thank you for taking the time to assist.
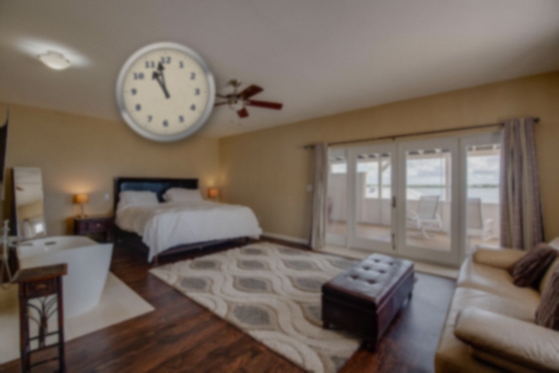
10:58
